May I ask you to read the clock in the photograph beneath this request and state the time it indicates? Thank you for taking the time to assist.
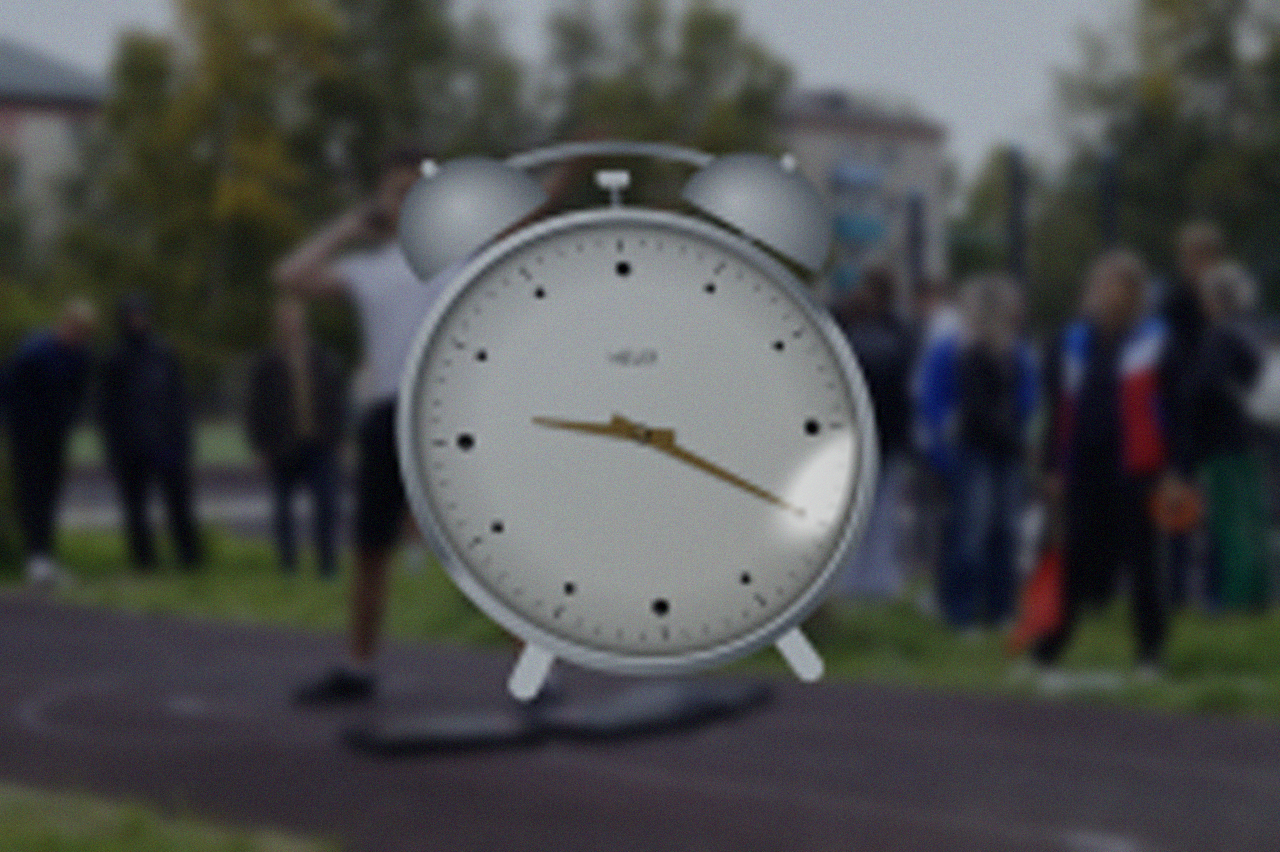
9:20
